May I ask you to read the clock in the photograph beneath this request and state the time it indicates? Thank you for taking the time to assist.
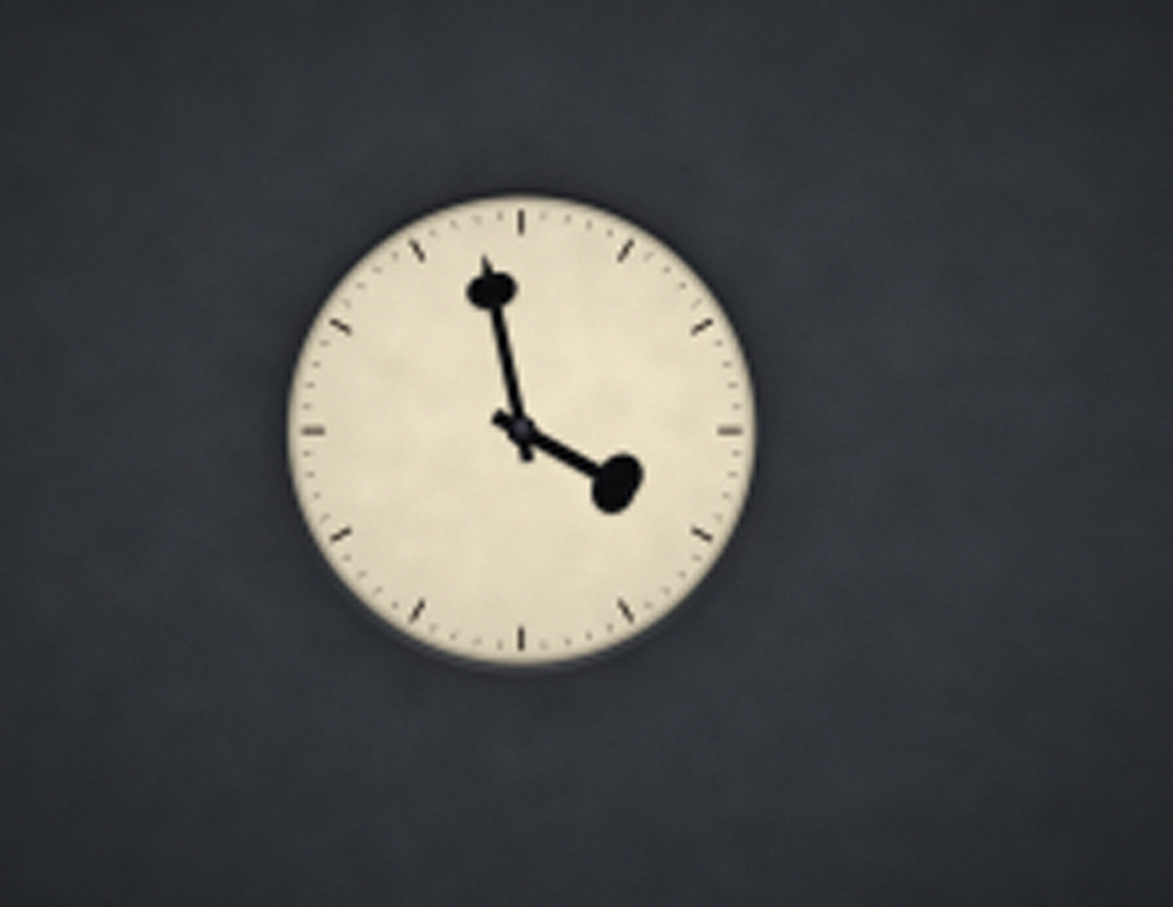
3:58
